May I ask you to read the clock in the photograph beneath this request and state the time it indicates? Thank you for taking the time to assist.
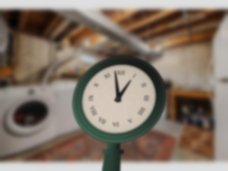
12:58
